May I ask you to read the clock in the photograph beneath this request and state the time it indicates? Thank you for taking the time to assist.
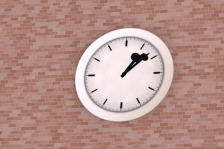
1:08
